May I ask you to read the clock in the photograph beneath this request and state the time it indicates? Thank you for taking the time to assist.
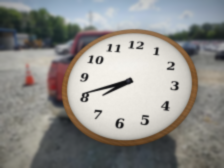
7:41
